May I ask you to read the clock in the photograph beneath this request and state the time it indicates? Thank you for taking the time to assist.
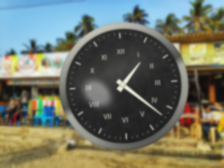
1:22
